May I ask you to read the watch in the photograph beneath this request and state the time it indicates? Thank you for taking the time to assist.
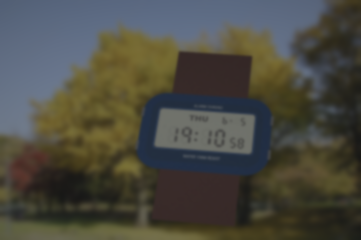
19:10
